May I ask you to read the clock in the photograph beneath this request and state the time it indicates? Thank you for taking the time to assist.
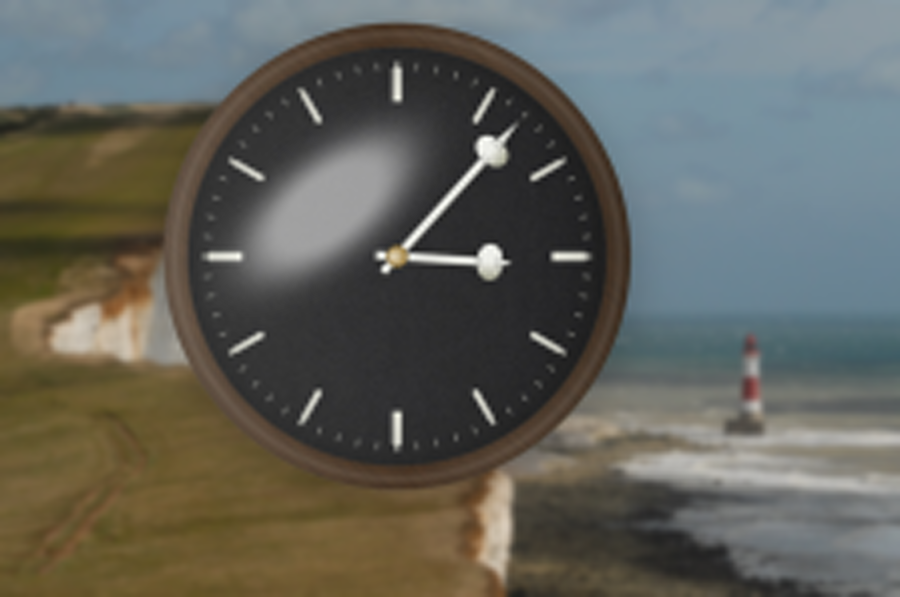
3:07
